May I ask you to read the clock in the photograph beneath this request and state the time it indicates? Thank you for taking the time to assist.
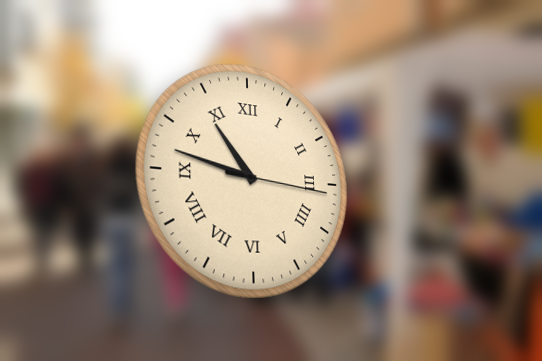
10:47:16
